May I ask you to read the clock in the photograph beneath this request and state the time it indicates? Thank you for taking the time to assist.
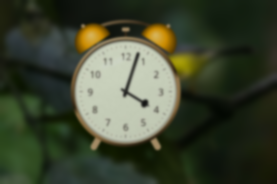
4:03
